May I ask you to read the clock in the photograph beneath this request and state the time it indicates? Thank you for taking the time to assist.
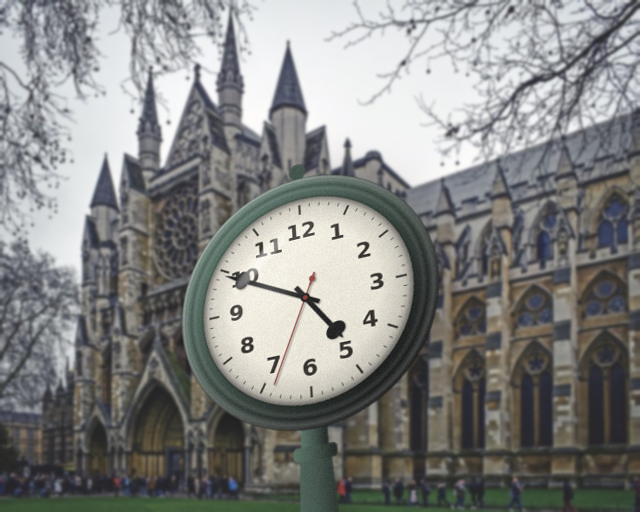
4:49:34
